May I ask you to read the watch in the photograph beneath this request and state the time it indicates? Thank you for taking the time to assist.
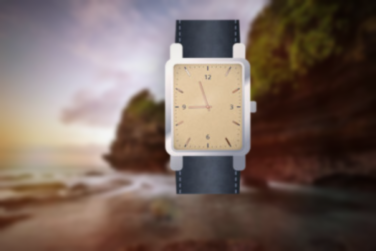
8:57
